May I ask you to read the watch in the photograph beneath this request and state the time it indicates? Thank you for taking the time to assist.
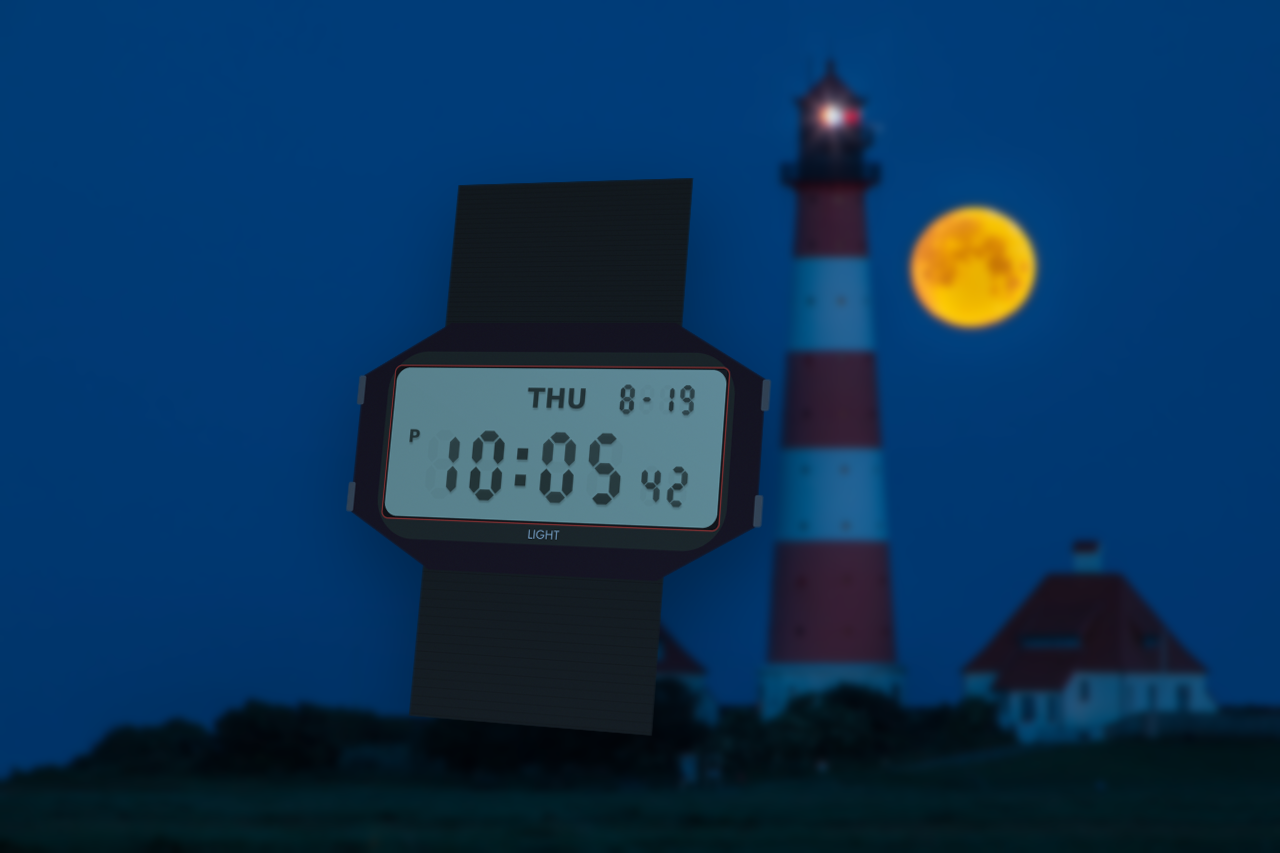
10:05:42
